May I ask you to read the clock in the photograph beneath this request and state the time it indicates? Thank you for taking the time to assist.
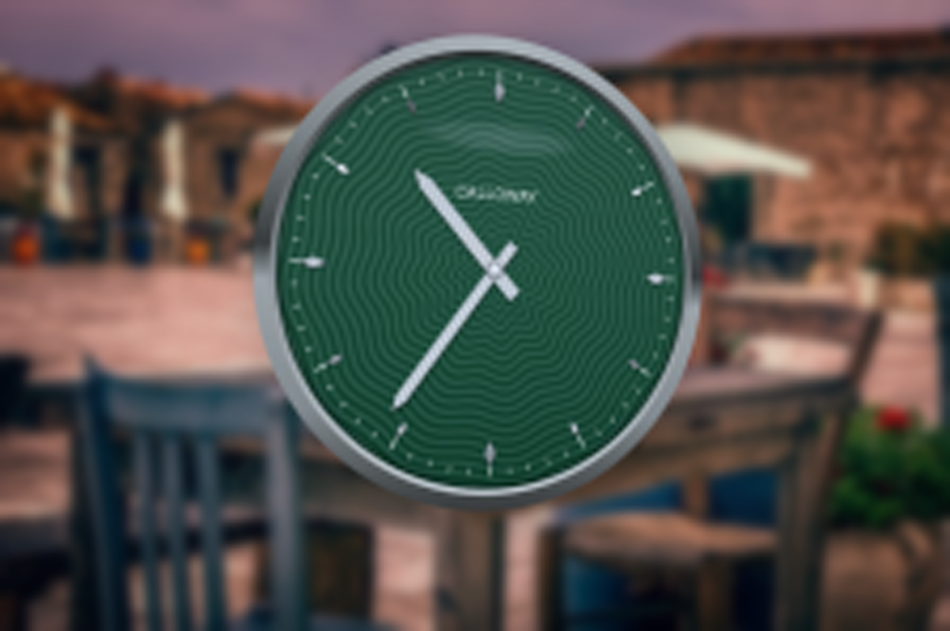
10:36
